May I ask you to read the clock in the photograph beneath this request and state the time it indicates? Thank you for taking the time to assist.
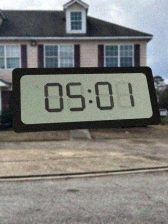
5:01
